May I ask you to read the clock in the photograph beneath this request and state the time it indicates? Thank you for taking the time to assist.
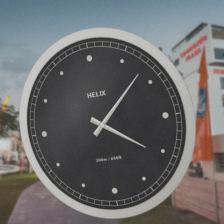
4:08
